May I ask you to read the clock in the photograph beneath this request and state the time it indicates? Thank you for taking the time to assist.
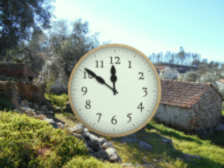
11:51
